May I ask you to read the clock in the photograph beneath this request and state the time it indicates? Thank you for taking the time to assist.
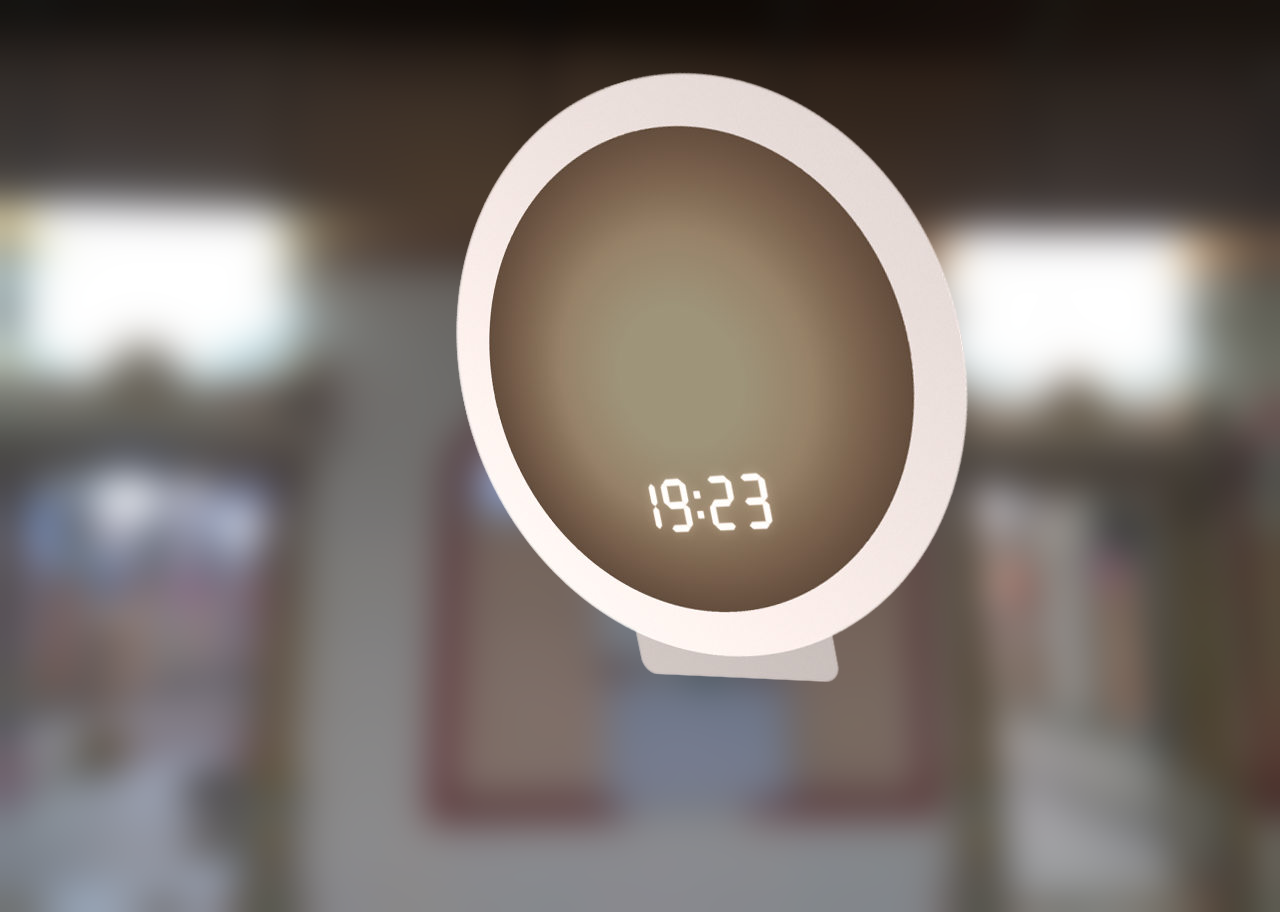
19:23
